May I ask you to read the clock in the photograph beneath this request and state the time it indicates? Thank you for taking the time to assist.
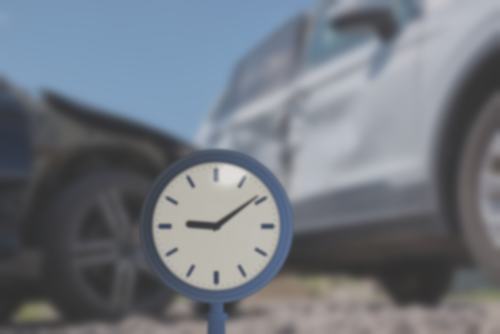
9:09
